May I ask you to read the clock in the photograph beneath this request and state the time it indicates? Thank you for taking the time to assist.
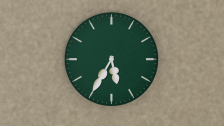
5:35
